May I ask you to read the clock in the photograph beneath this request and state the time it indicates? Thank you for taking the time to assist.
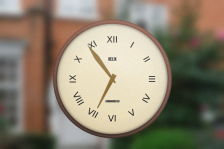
6:54
